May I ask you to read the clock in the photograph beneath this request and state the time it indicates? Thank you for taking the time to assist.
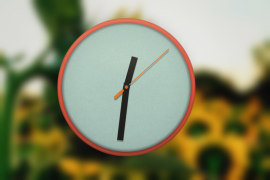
12:31:08
